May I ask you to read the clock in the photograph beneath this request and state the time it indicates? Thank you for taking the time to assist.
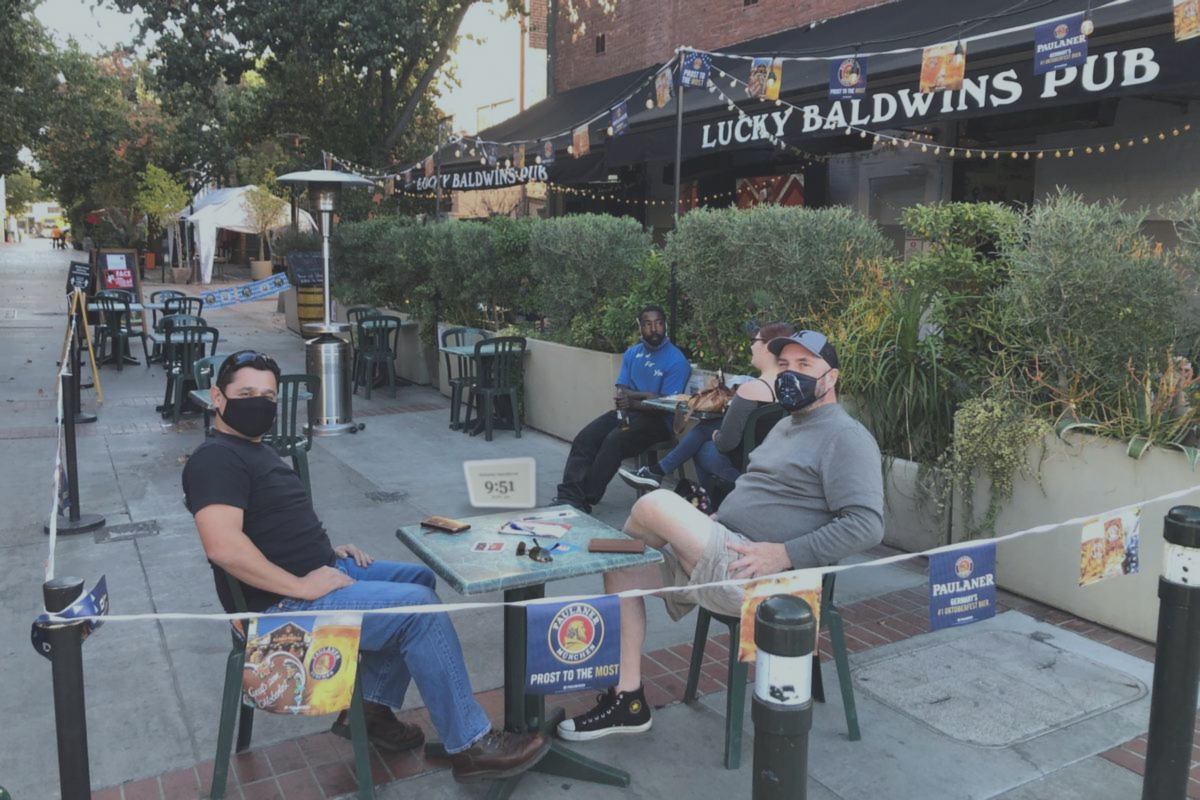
9:51
